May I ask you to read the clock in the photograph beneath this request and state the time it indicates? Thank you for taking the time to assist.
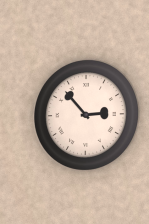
2:53
